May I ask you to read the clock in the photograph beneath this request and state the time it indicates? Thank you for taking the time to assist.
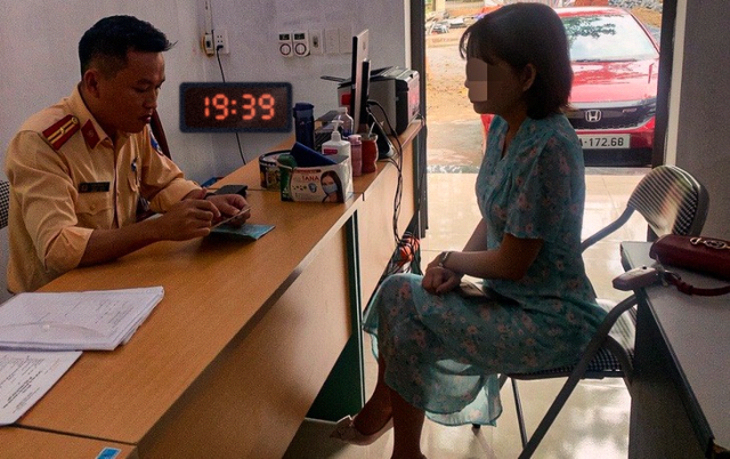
19:39
